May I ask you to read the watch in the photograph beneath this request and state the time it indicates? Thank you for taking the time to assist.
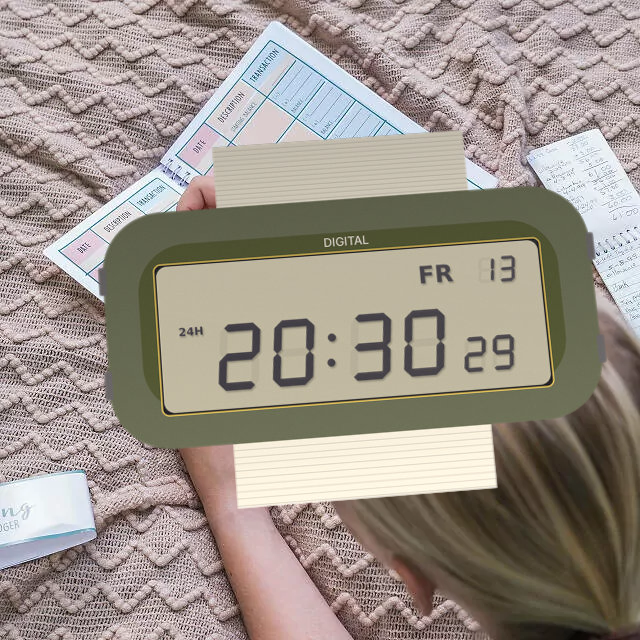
20:30:29
